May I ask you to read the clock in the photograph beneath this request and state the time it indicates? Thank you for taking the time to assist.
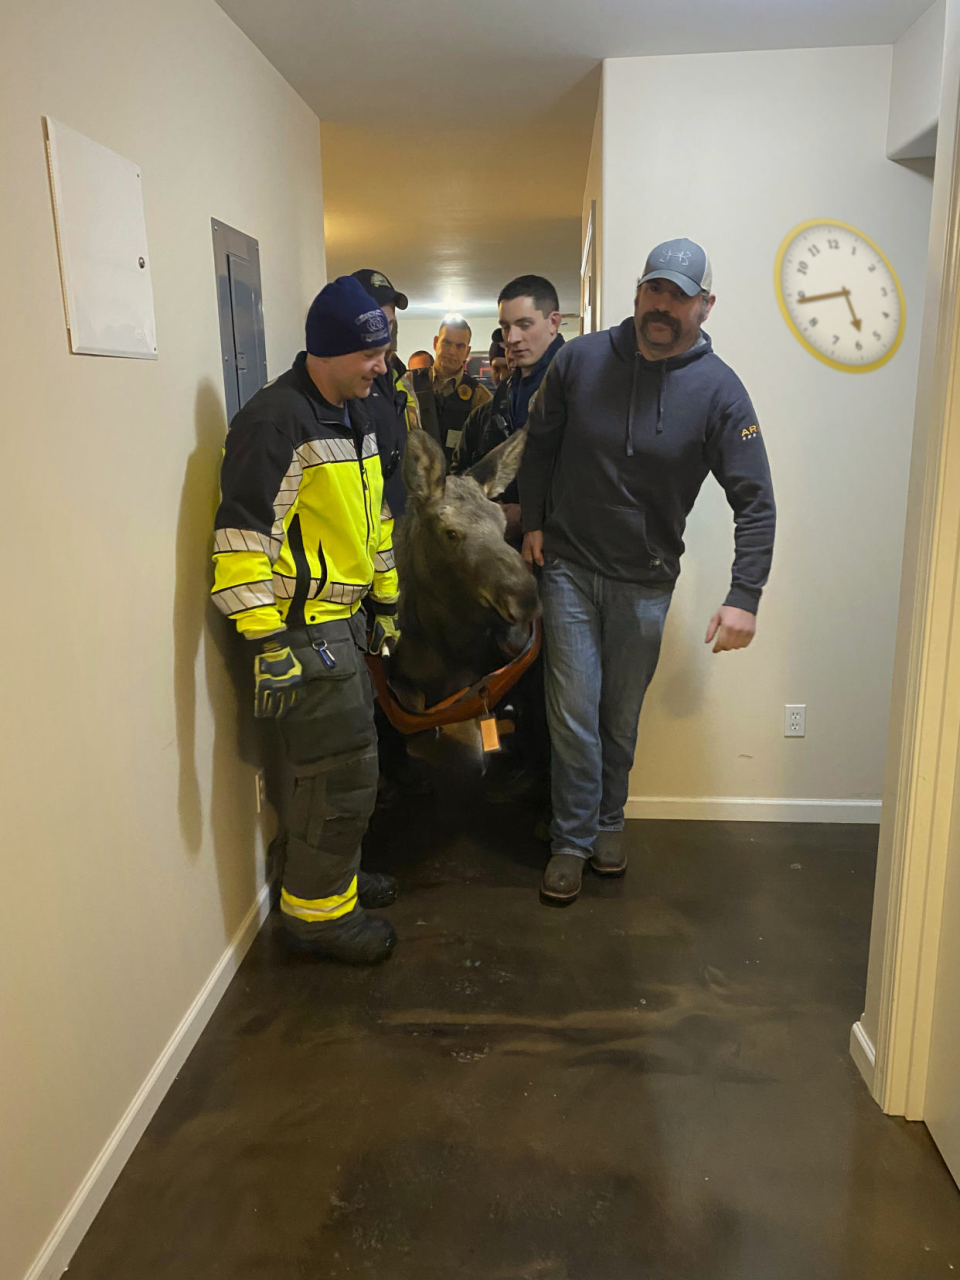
5:44
